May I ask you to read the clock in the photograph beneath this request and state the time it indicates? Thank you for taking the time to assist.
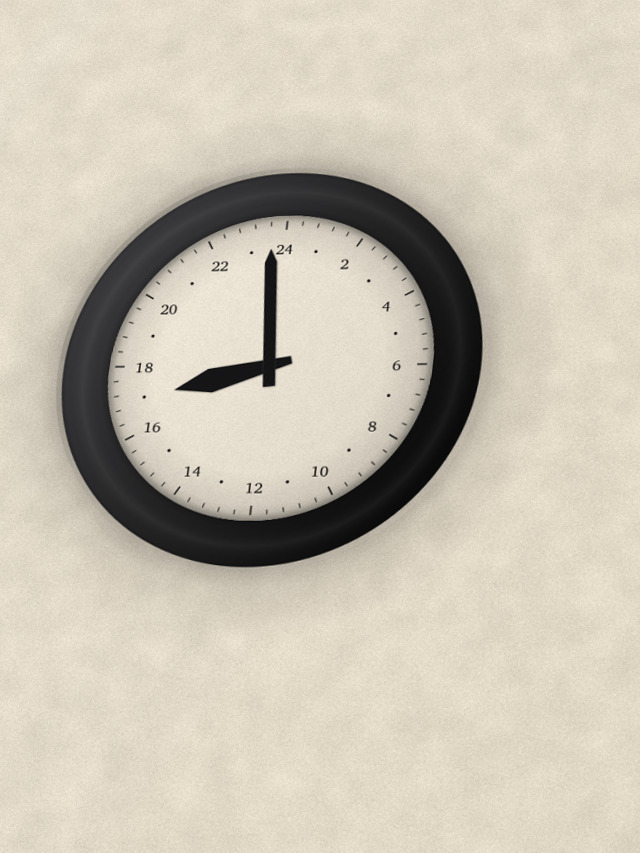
16:59
